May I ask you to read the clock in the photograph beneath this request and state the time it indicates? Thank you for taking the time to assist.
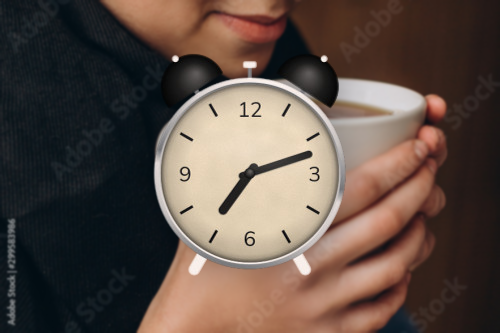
7:12
